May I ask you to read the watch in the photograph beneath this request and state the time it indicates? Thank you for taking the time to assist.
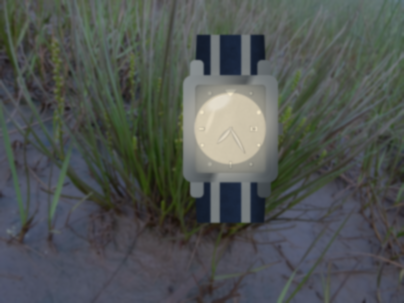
7:25
